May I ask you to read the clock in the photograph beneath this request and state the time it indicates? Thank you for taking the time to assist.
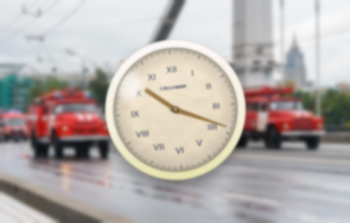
10:19
